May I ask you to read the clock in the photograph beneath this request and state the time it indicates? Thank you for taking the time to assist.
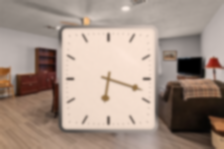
6:18
